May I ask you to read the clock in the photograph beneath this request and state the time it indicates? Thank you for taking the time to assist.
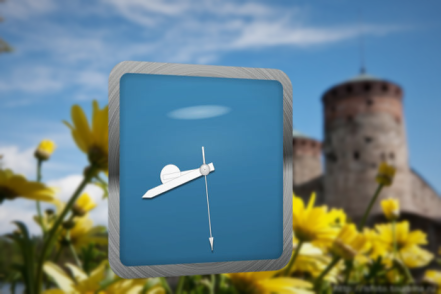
8:41:29
